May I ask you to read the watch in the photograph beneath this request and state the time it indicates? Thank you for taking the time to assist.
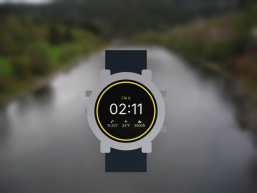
2:11
